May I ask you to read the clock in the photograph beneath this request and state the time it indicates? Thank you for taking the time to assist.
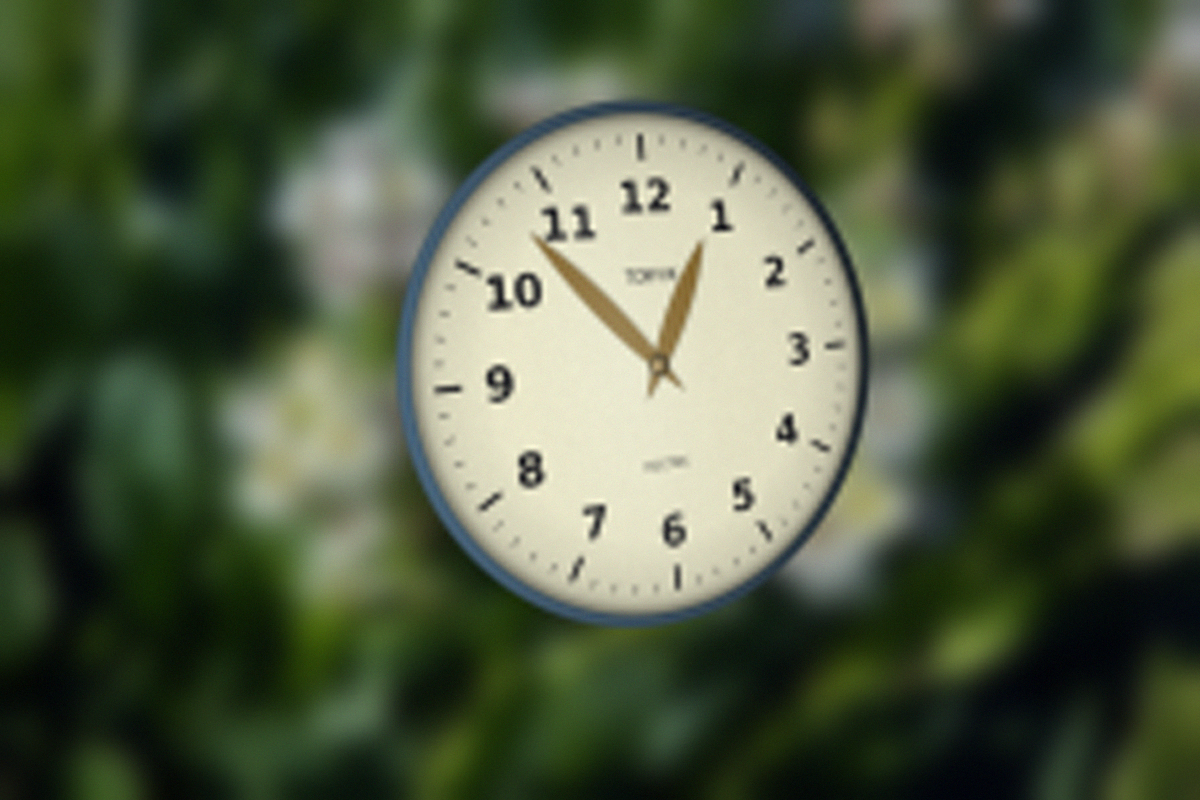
12:53
